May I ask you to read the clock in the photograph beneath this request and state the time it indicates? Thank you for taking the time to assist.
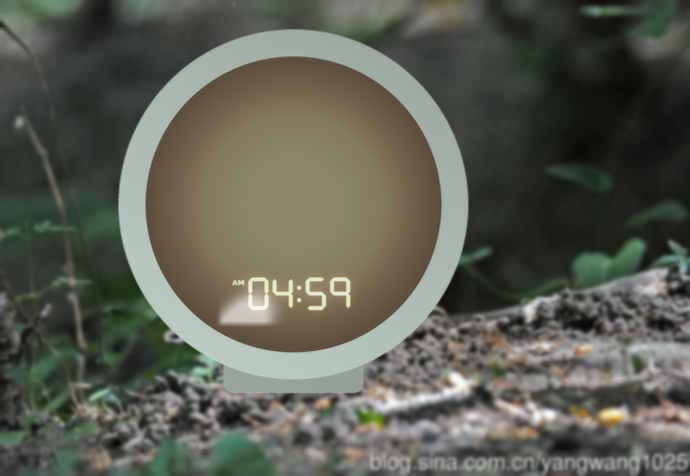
4:59
